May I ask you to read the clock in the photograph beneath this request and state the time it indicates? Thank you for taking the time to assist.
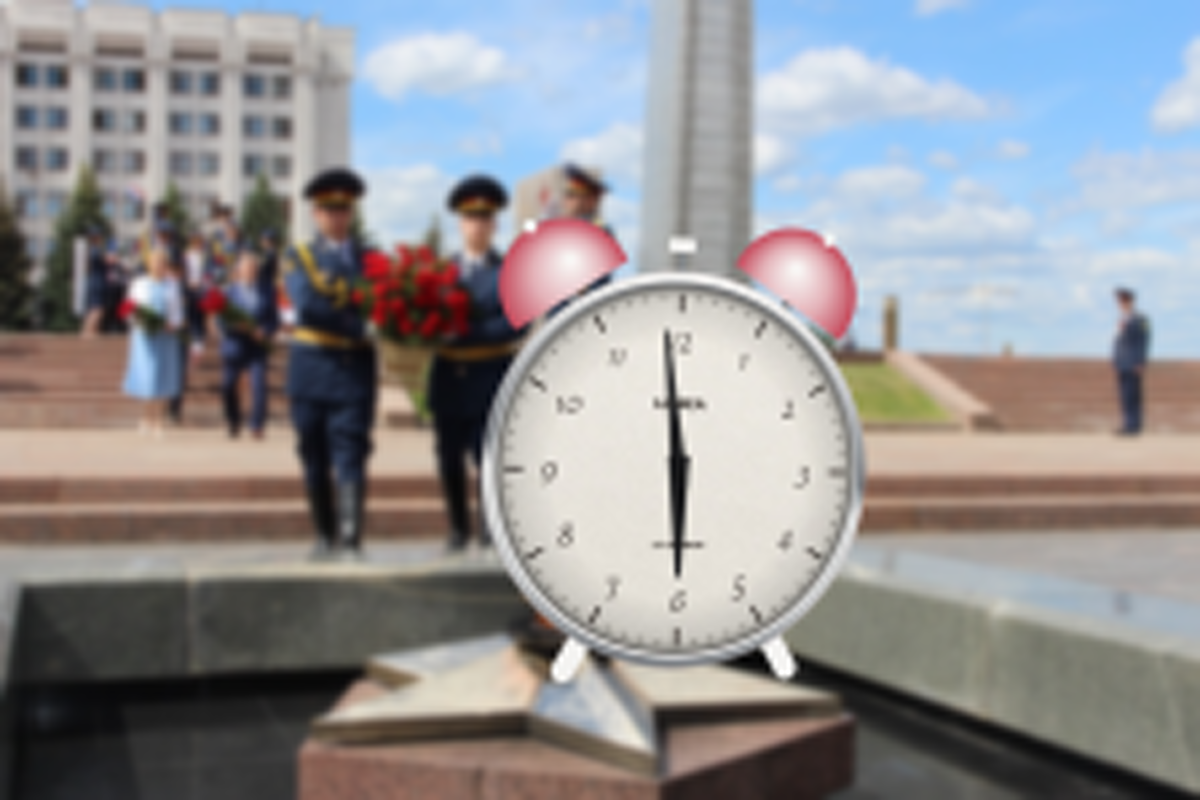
5:59
